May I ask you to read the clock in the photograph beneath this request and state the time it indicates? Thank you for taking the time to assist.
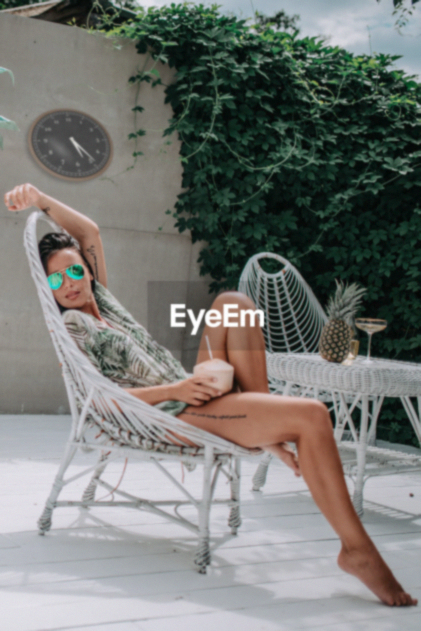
5:24
